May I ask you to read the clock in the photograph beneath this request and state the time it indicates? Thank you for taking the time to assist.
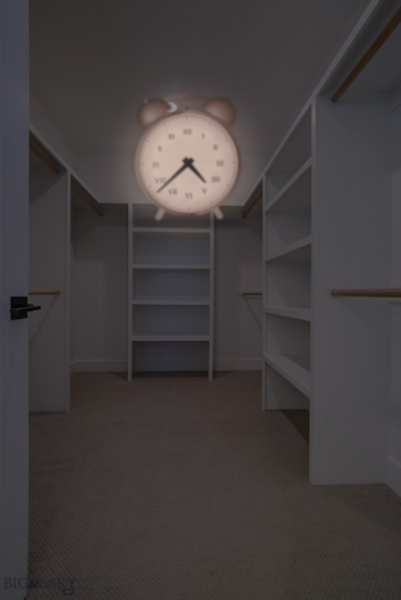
4:38
